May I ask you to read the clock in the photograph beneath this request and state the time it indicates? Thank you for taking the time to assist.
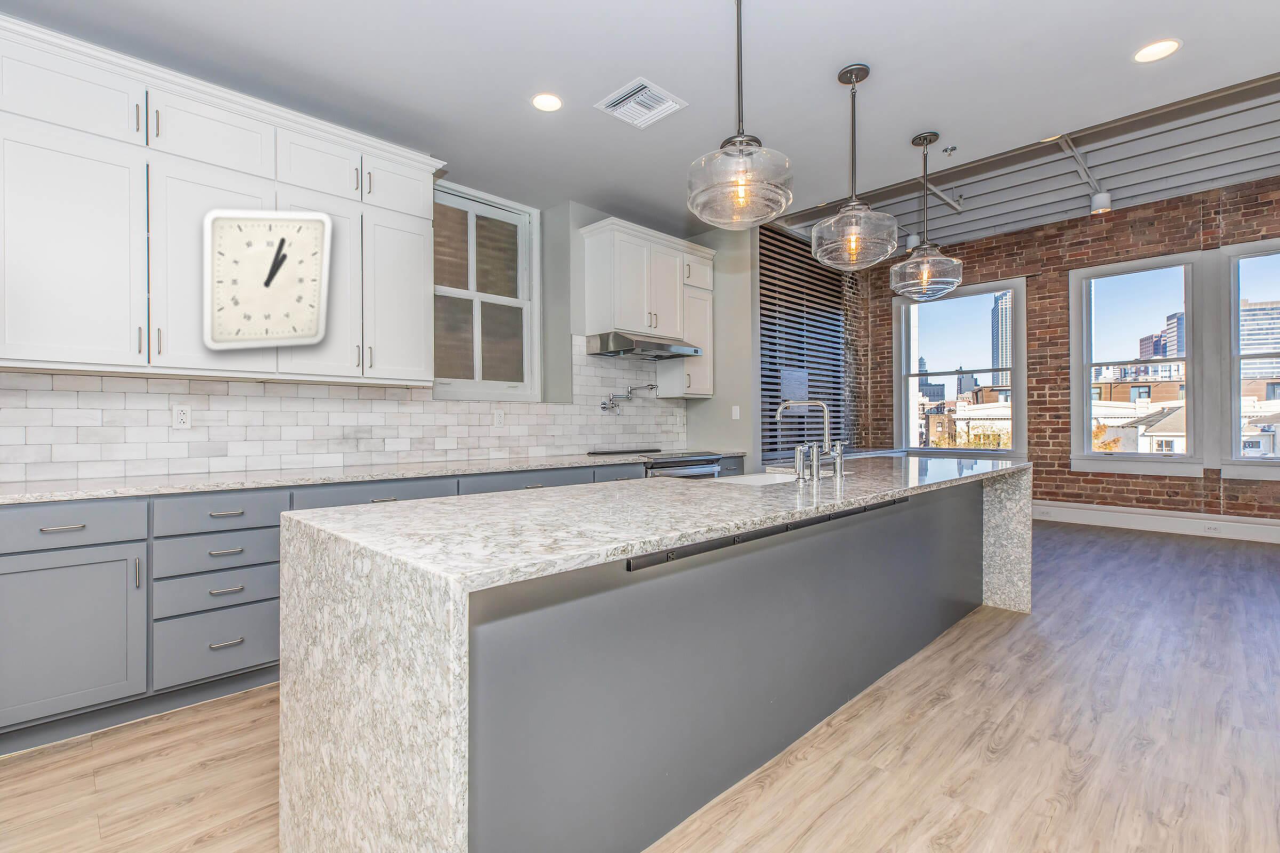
1:03
